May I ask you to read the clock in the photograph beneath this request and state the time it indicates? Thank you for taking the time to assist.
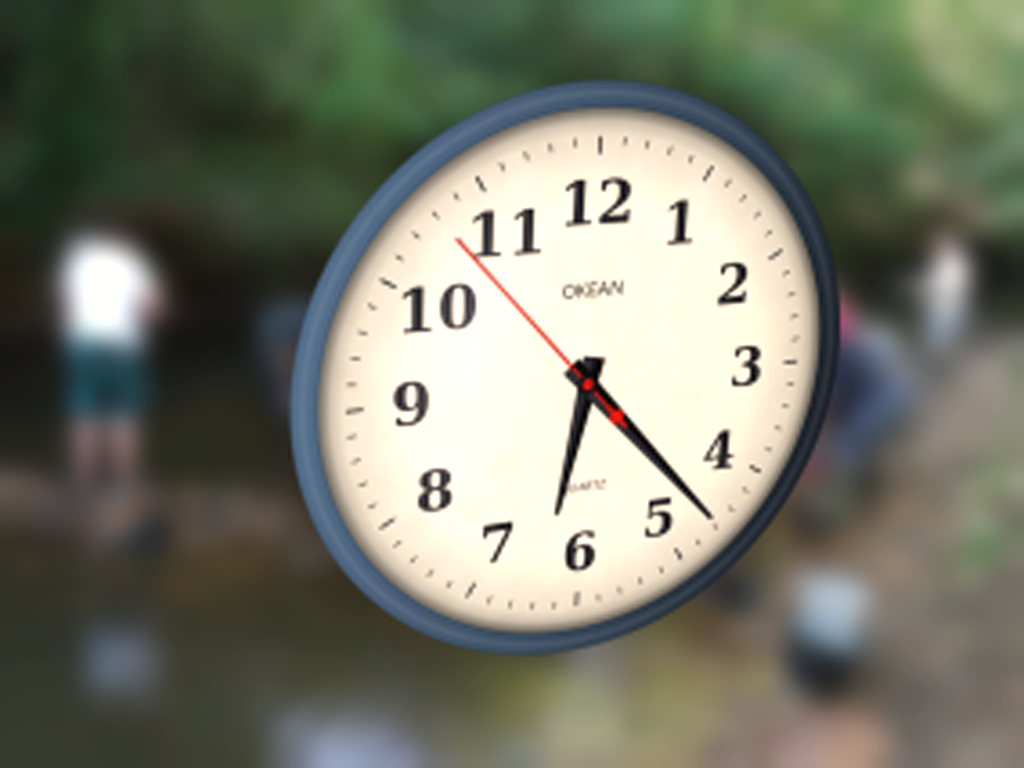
6:22:53
